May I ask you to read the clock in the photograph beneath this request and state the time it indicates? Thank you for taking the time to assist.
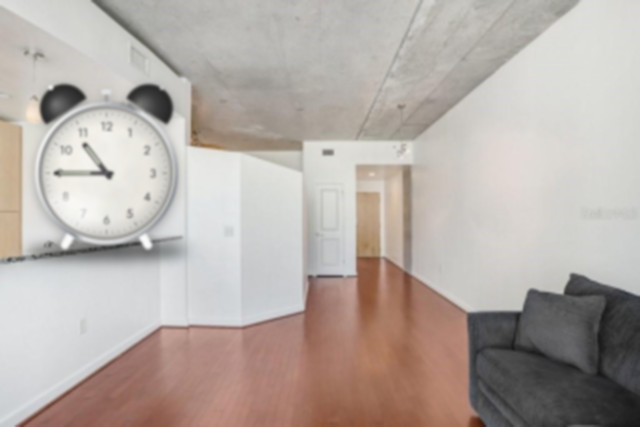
10:45
